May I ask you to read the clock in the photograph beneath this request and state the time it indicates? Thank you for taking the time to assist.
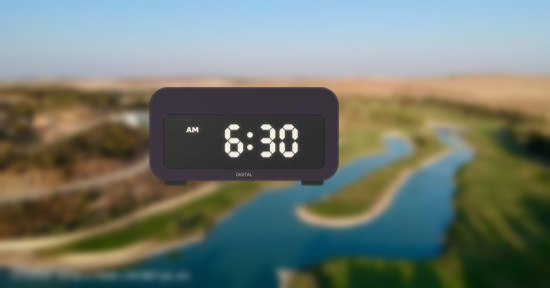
6:30
